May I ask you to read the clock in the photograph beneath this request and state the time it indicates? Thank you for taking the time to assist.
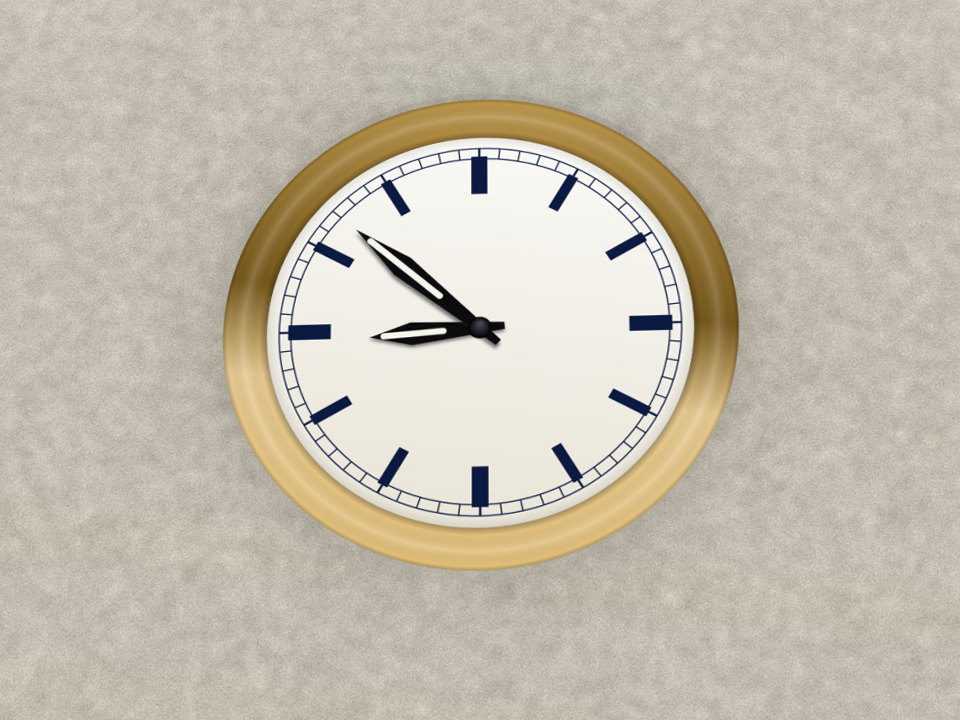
8:52
